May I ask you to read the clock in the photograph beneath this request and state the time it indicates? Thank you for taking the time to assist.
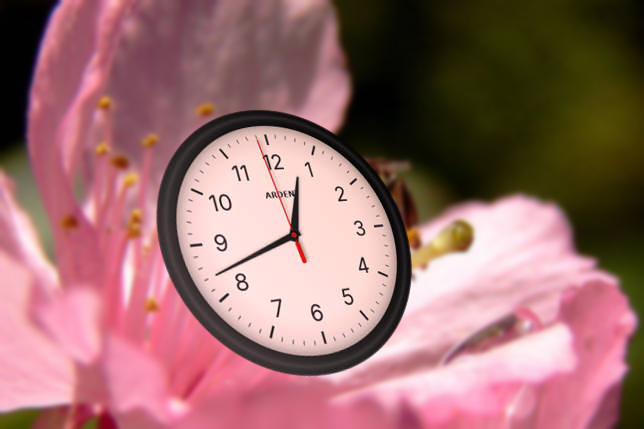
12:41:59
